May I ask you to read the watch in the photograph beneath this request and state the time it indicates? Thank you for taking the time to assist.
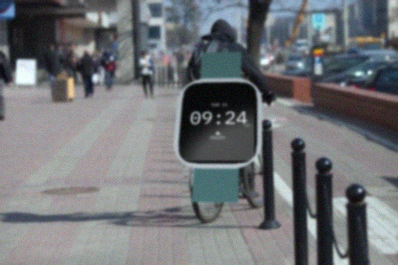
9:24
